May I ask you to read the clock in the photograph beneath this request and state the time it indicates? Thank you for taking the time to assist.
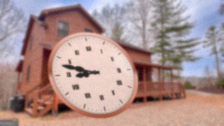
8:48
